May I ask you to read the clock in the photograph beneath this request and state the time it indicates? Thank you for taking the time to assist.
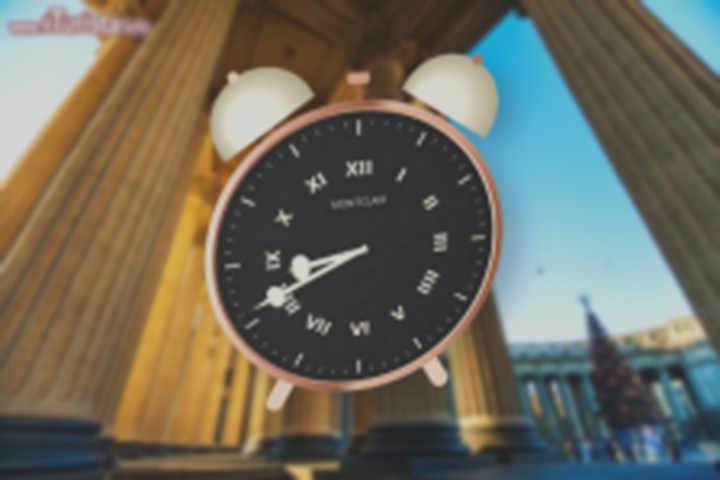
8:41
